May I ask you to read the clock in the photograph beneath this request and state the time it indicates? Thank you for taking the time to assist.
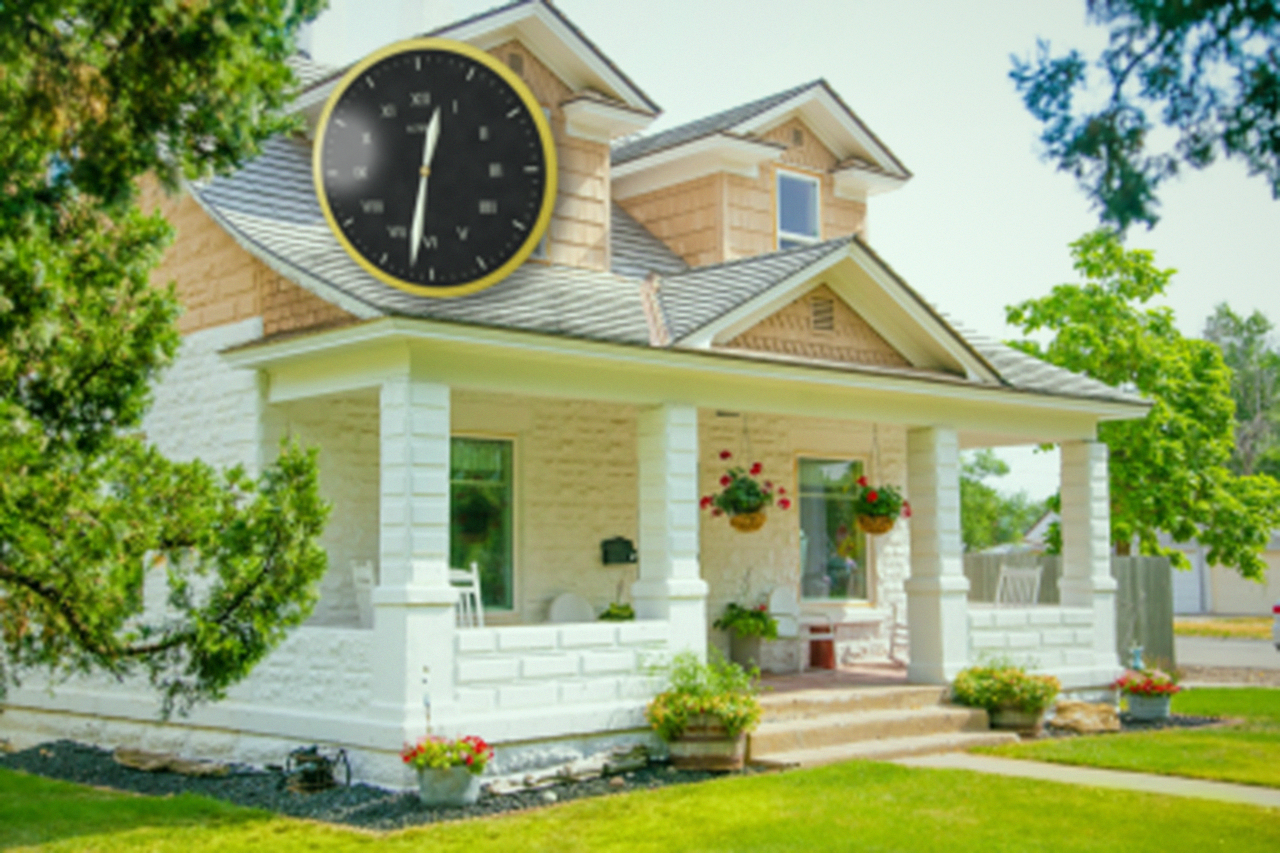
12:32
